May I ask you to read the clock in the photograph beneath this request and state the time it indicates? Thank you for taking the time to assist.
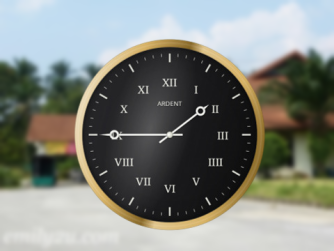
1:45
